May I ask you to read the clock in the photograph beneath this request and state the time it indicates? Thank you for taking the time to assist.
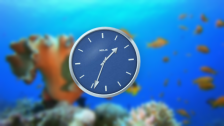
1:34
